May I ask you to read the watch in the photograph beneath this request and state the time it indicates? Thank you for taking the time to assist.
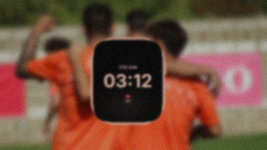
3:12
